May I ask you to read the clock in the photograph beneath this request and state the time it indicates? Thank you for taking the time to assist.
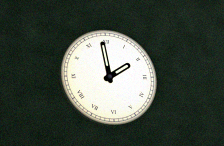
1:59
